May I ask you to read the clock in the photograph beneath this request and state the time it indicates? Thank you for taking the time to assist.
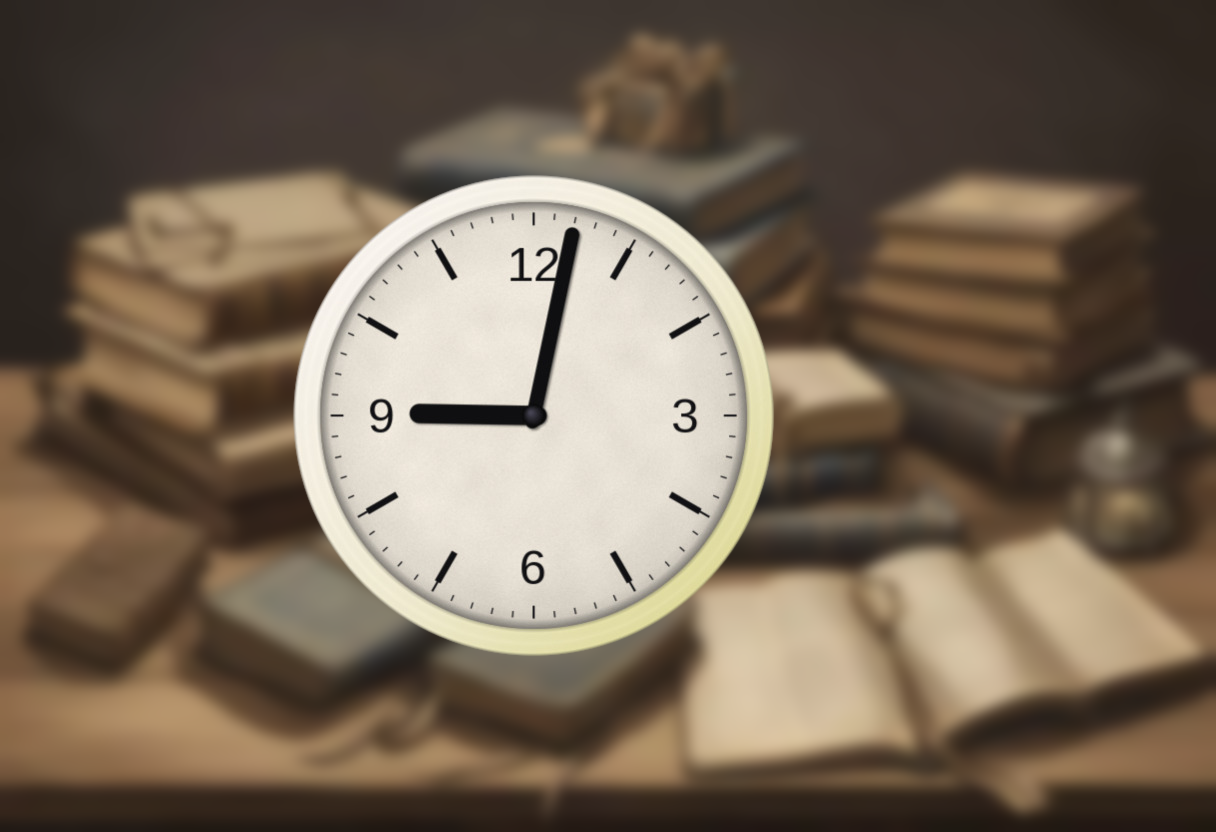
9:02
